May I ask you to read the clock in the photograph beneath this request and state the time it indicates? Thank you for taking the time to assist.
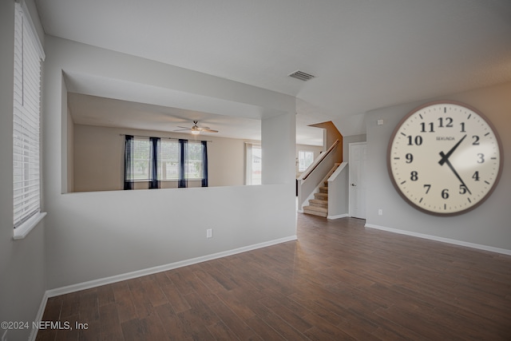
1:24
